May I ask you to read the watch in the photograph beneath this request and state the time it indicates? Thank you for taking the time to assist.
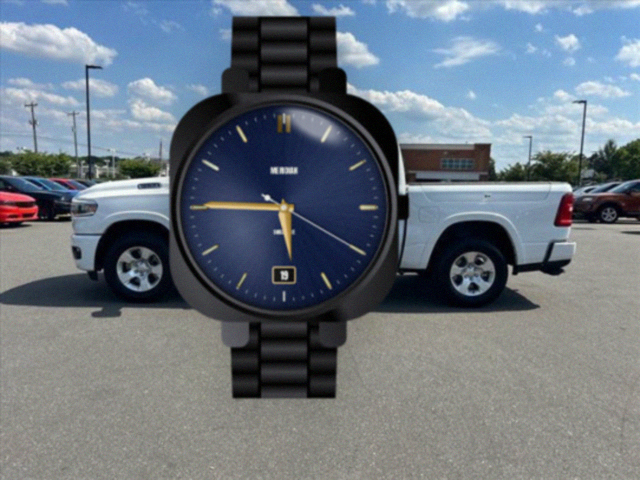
5:45:20
